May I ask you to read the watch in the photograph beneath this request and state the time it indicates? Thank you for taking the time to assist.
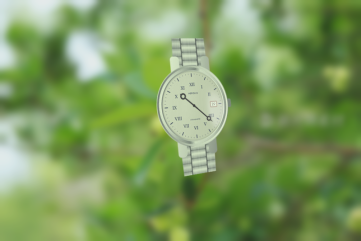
10:22
